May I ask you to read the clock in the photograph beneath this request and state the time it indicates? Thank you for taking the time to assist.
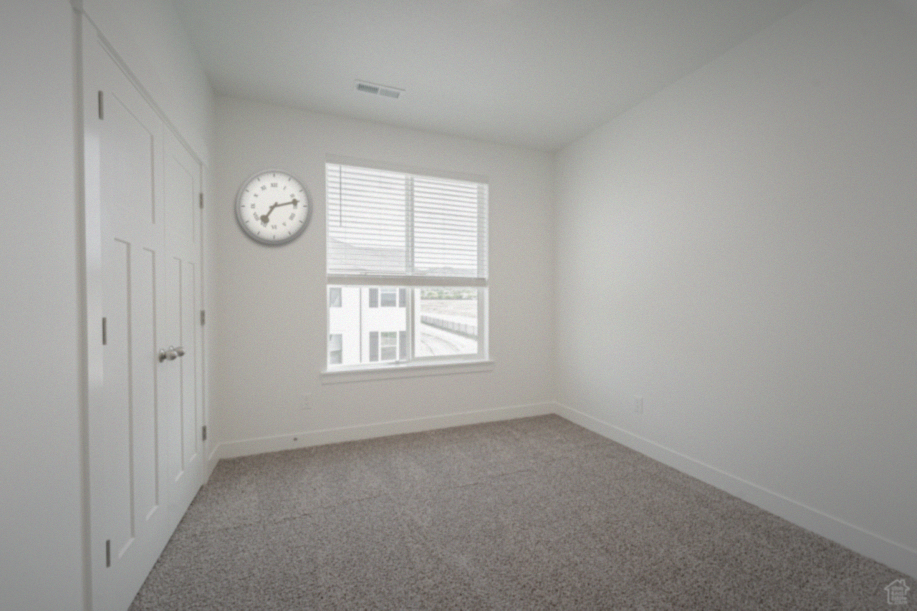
7:13
